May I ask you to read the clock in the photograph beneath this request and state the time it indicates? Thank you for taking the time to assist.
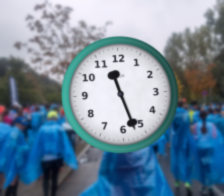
11:27
